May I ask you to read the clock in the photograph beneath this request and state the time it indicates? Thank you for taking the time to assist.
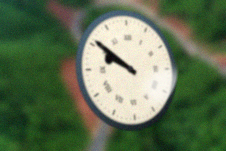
9:51
